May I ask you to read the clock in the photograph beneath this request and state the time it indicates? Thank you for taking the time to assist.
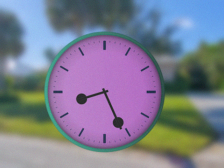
8:26
